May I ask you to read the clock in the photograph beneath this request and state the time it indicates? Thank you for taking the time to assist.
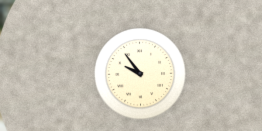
9:54
